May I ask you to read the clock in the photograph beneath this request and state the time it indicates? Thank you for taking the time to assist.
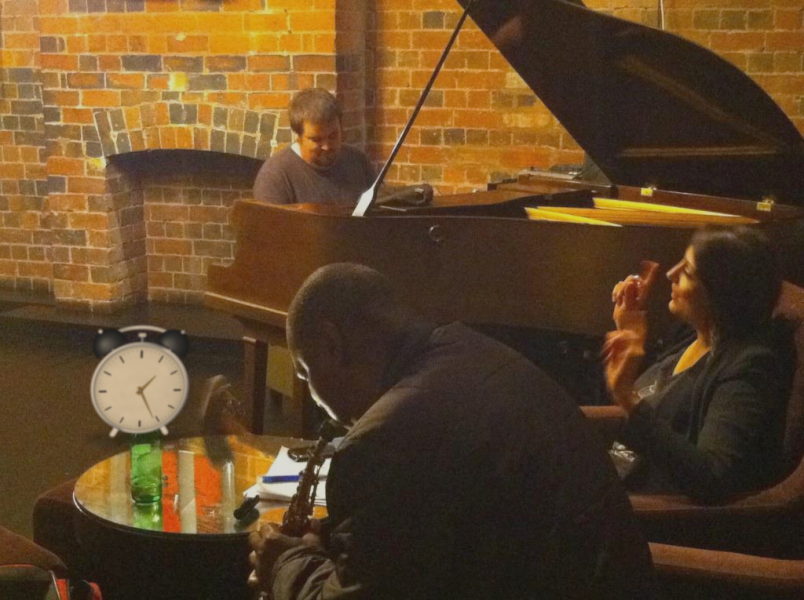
1:26
